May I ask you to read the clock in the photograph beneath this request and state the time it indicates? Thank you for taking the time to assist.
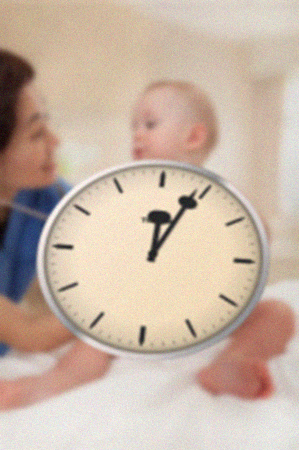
12:04
